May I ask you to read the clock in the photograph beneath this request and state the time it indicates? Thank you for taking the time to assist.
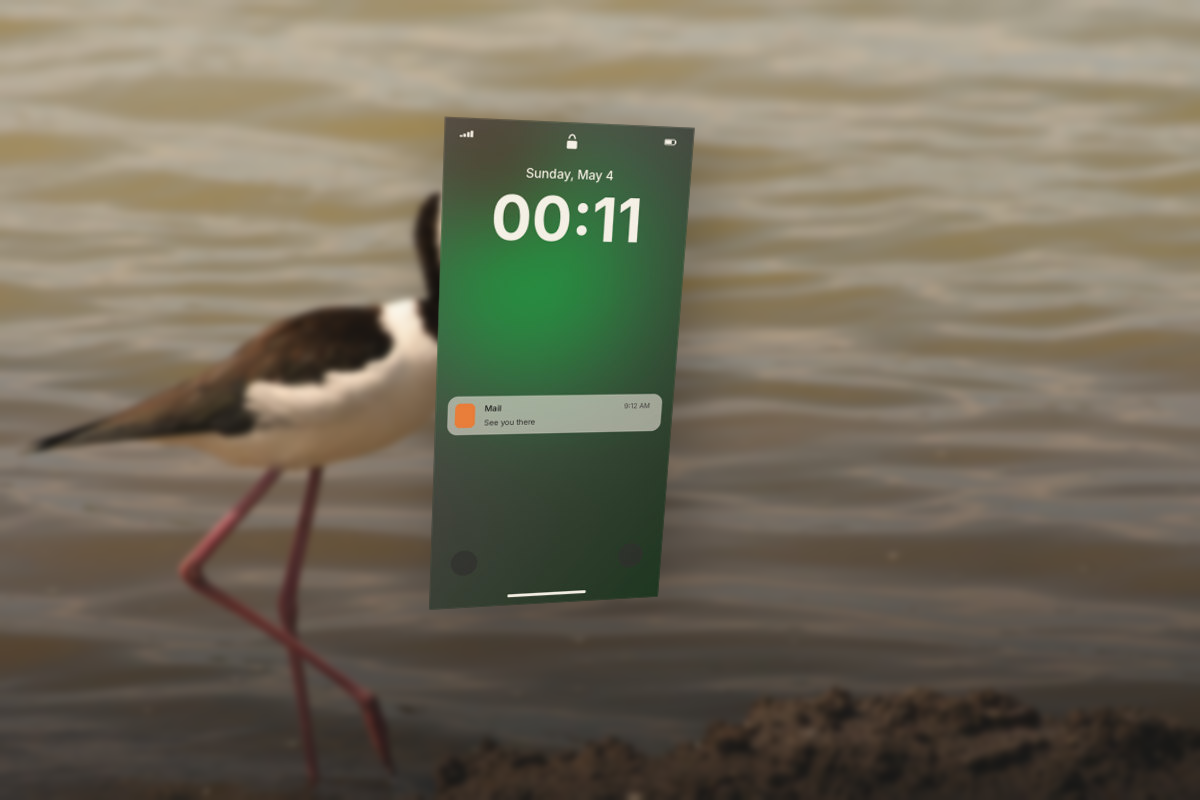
0:11
